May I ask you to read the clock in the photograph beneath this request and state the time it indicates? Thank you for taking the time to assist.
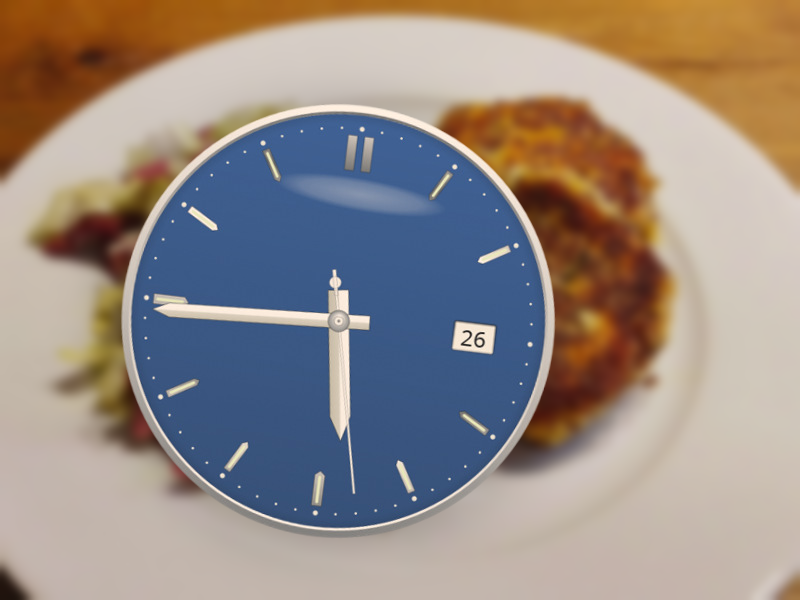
5:44:28
